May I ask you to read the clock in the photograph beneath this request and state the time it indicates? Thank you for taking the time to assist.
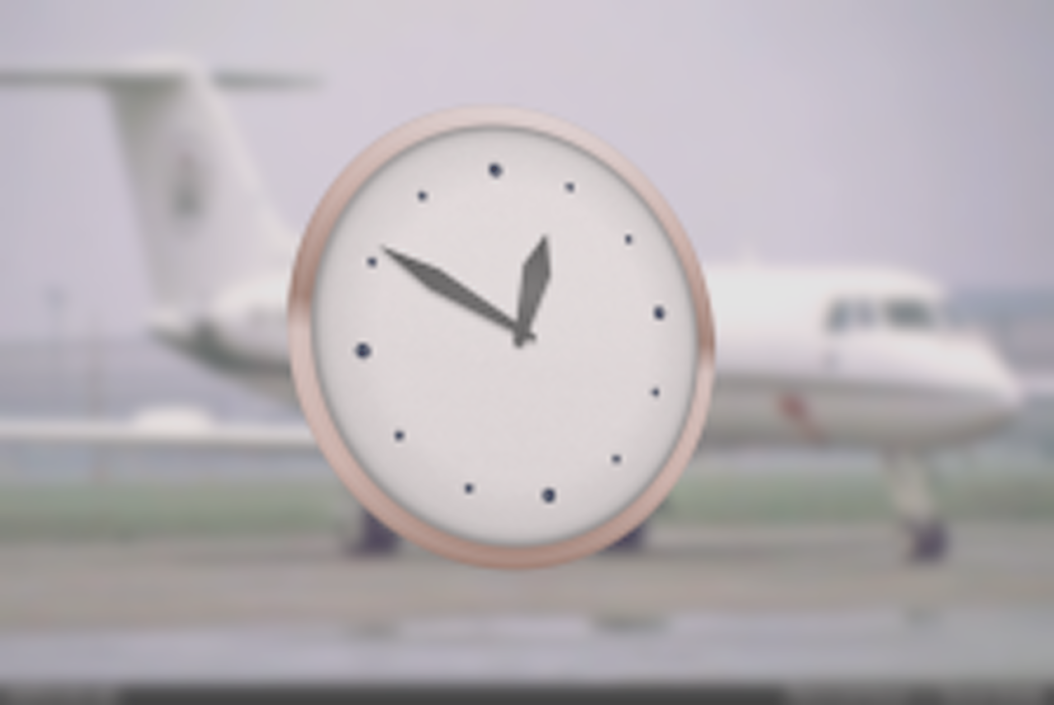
12:51
